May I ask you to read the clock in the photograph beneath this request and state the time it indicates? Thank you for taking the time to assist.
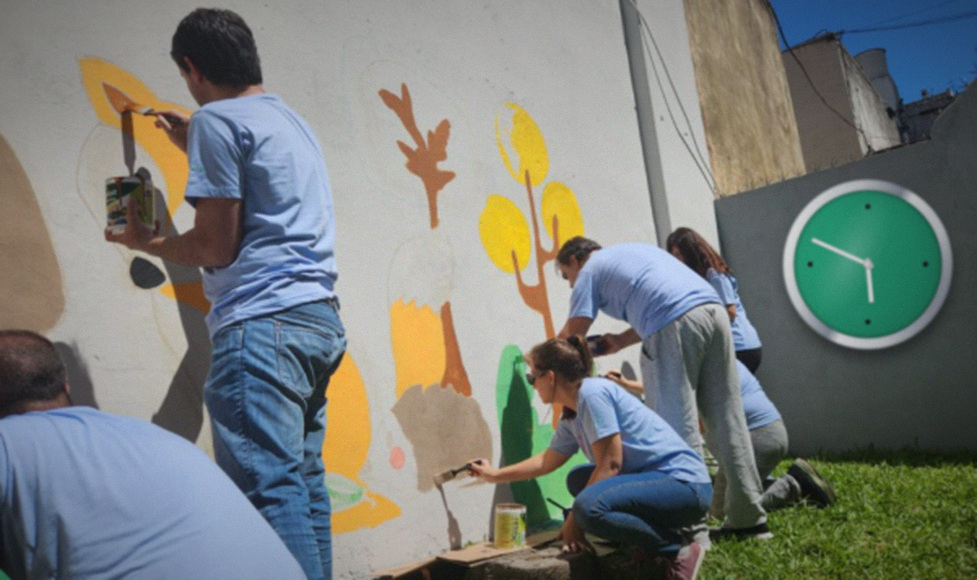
5:49
